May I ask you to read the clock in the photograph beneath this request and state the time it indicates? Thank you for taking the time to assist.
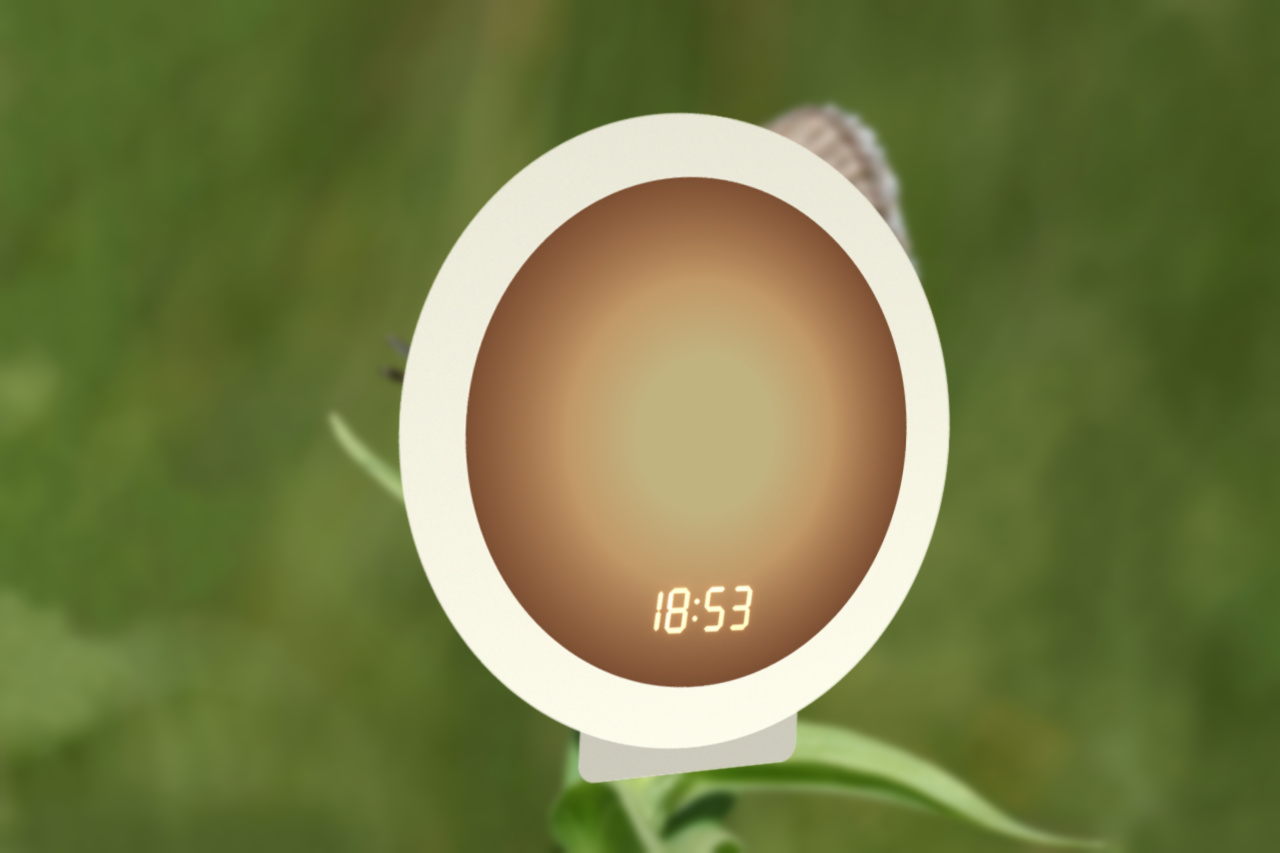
18:53
